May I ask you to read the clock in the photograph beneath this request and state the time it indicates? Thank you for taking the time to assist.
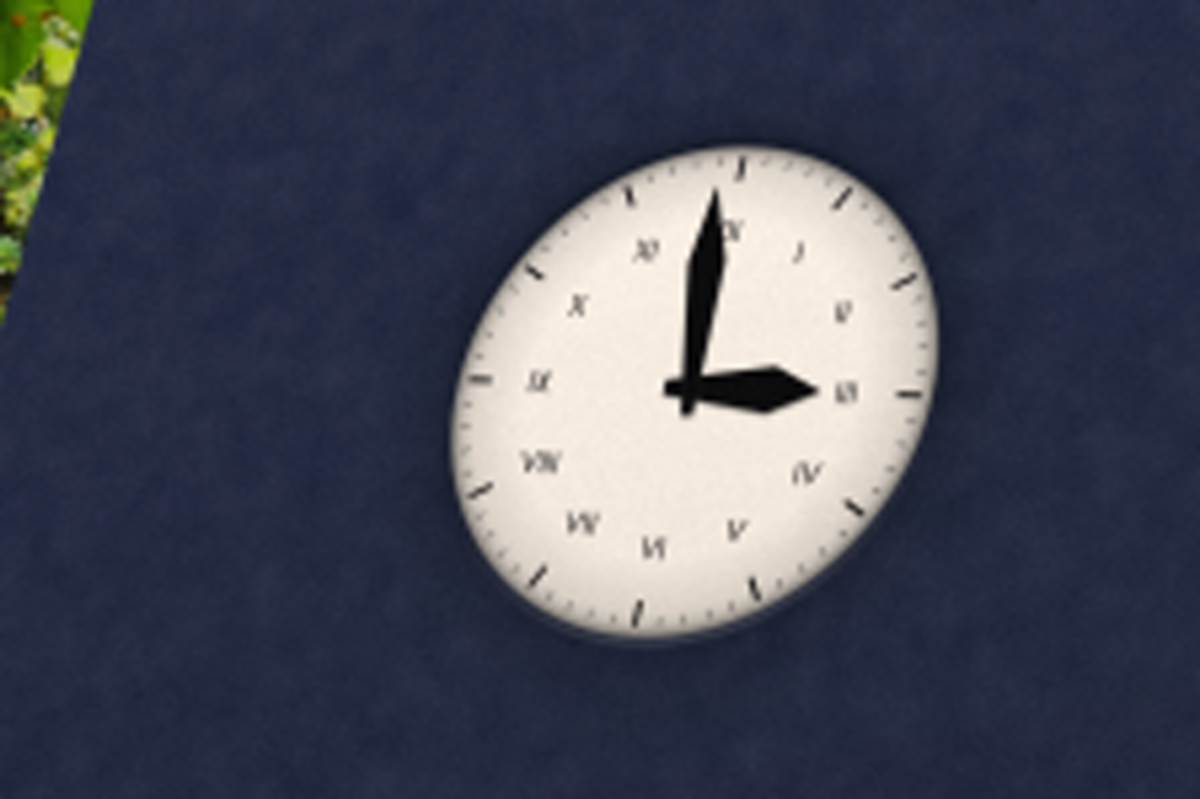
2:59
